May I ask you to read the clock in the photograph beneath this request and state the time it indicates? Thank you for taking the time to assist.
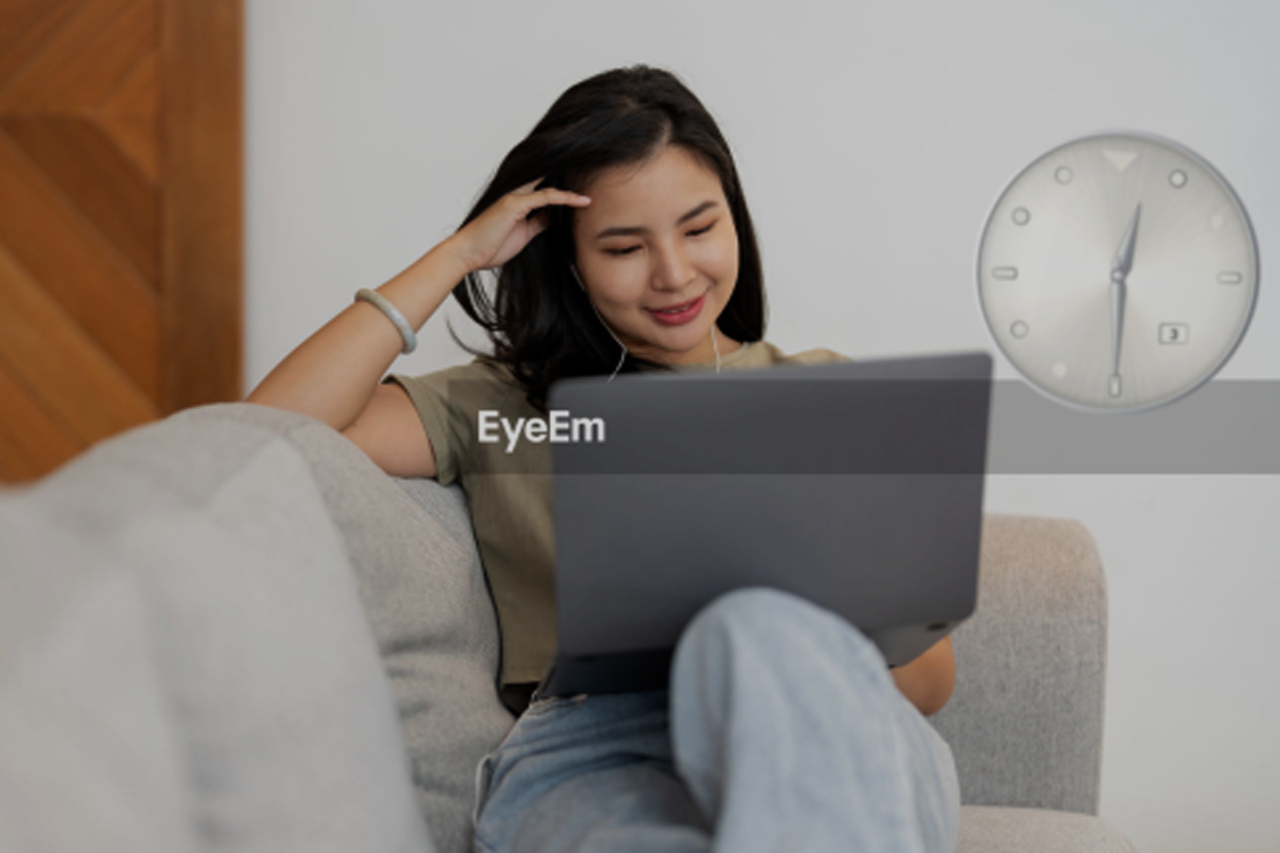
12:30
